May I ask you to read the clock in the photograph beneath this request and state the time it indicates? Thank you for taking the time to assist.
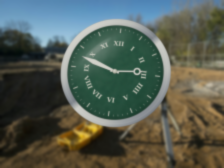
2:48
